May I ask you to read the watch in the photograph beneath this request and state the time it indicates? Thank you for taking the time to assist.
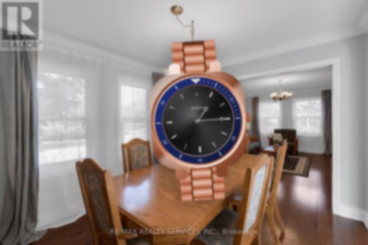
1:15
